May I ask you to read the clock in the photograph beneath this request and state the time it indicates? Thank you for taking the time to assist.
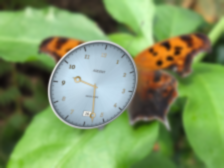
9:28
